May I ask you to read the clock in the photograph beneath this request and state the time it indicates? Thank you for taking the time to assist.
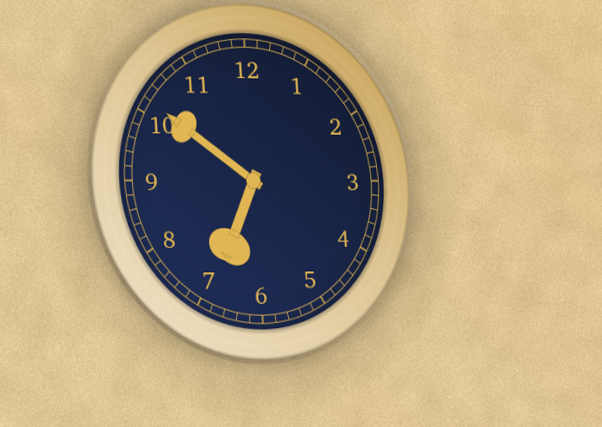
6:51
